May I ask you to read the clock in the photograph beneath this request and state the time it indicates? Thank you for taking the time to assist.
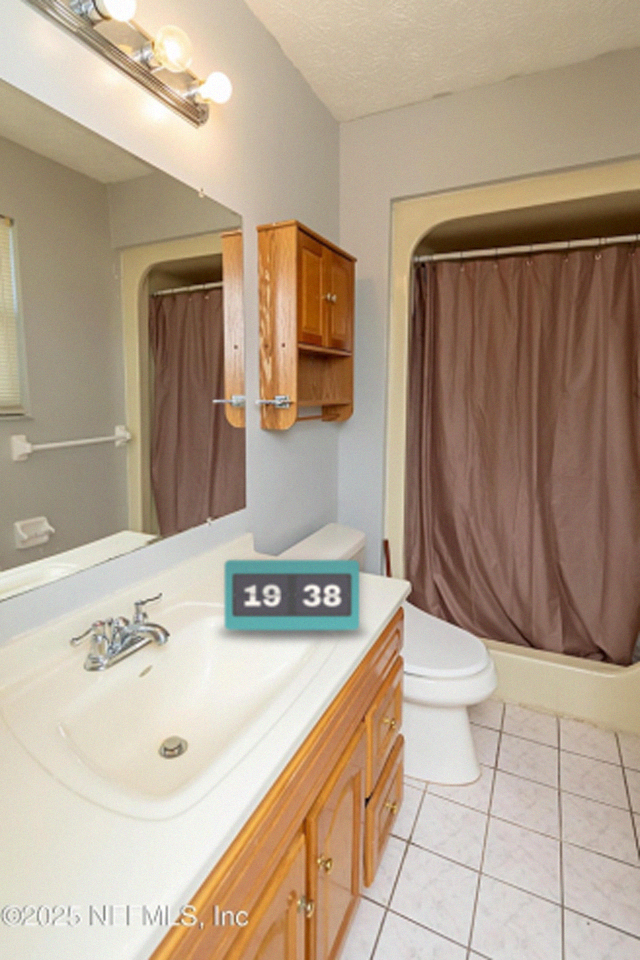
19:38
